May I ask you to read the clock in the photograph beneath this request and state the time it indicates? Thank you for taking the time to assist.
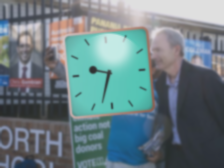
9:33
